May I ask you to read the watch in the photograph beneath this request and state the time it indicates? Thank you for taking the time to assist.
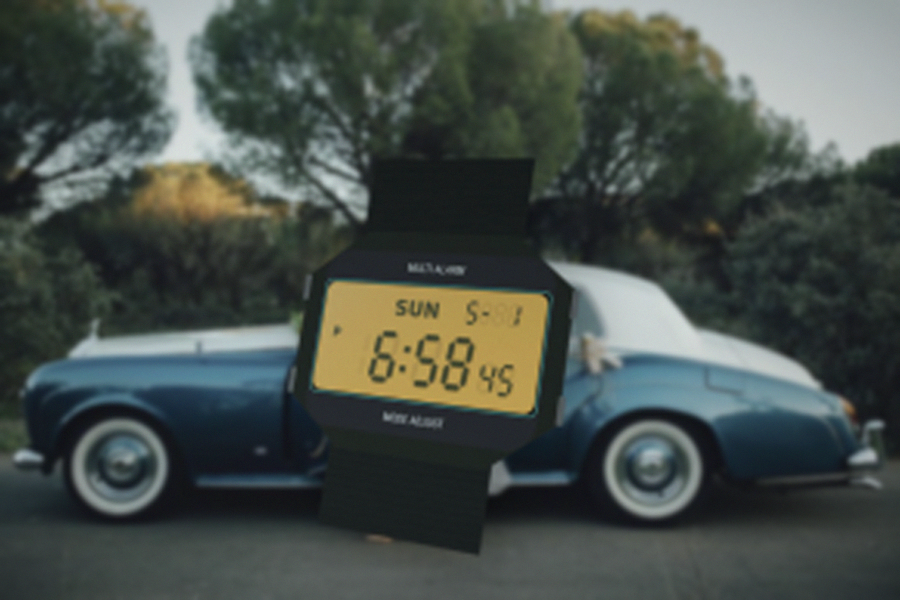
6:58:45
